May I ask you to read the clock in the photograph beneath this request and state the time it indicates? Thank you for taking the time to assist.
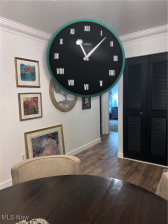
11:07
